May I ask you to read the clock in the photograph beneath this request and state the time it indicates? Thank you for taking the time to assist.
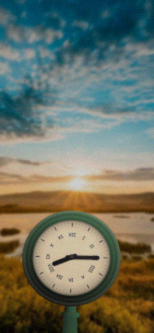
8:15
